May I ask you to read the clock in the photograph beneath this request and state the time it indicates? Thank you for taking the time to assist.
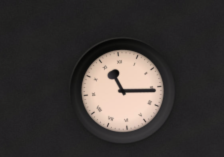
11:16
